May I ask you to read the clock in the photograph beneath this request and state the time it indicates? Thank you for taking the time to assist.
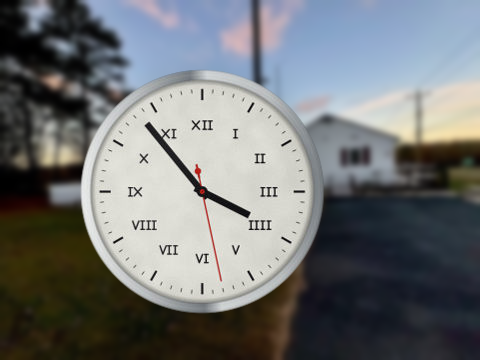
3:53:28
